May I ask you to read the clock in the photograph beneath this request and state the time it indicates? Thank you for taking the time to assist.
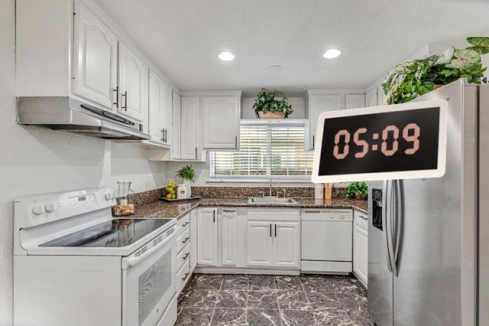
5:09
